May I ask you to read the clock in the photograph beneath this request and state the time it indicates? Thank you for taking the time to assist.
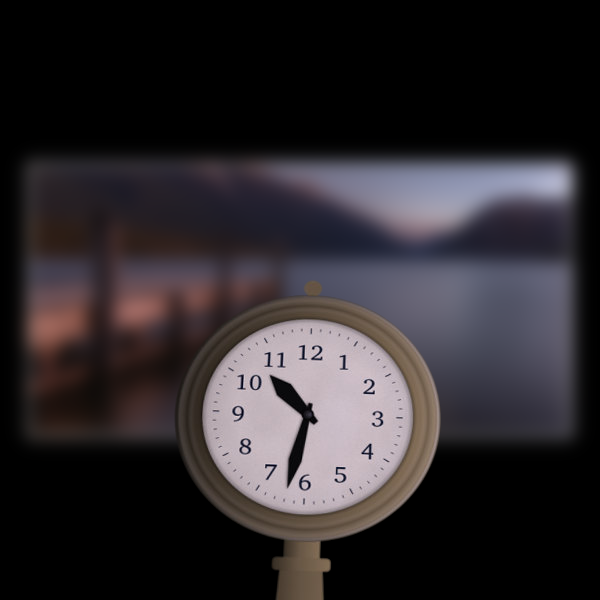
10:32
